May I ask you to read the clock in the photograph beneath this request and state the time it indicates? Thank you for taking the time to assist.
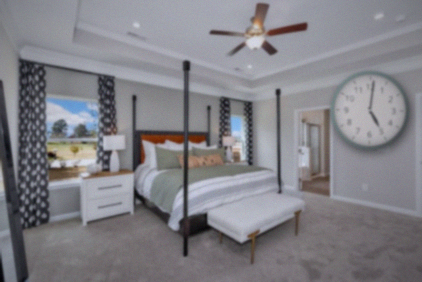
5:01
